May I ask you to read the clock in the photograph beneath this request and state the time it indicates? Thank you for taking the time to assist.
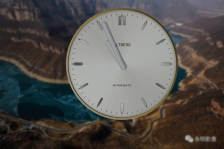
10:56
